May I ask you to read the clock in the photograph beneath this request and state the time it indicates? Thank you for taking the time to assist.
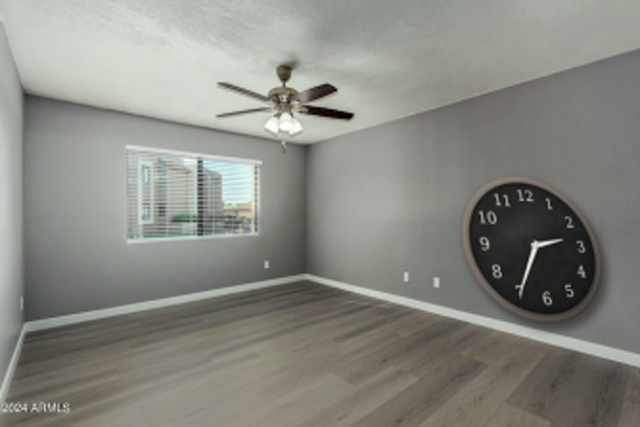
2:35
